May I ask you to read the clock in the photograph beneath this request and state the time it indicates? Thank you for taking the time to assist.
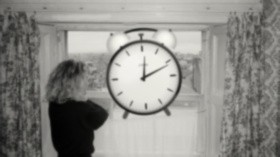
12:11
